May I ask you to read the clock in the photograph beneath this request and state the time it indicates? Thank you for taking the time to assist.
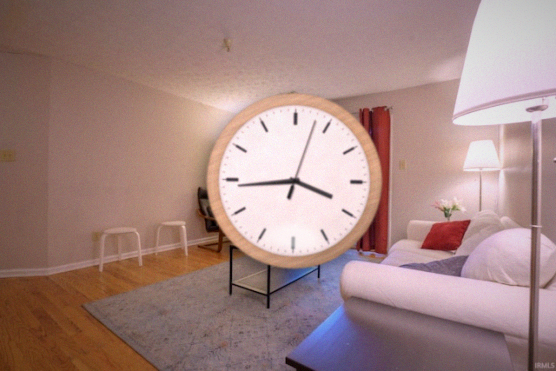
3:44:03
